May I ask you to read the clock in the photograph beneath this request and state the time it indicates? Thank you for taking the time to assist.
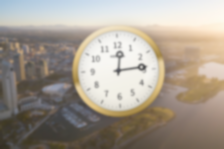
12:14
